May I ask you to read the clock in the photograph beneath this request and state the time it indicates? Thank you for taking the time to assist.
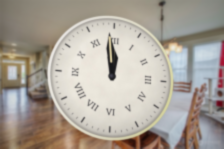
11:59
